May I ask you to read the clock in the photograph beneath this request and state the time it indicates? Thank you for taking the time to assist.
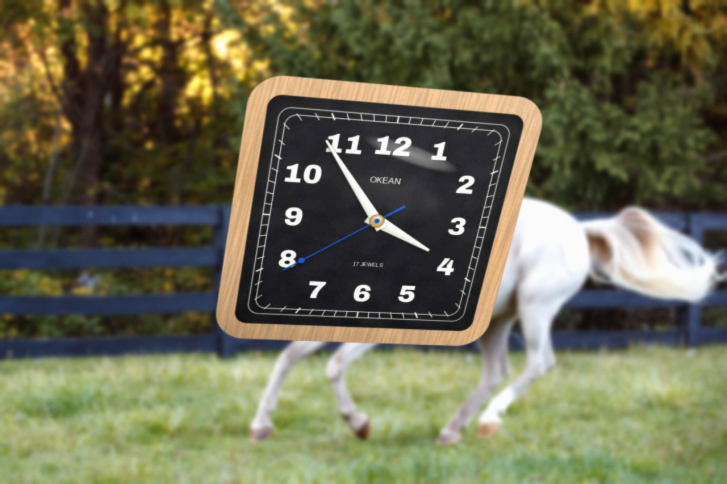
3:53:39
